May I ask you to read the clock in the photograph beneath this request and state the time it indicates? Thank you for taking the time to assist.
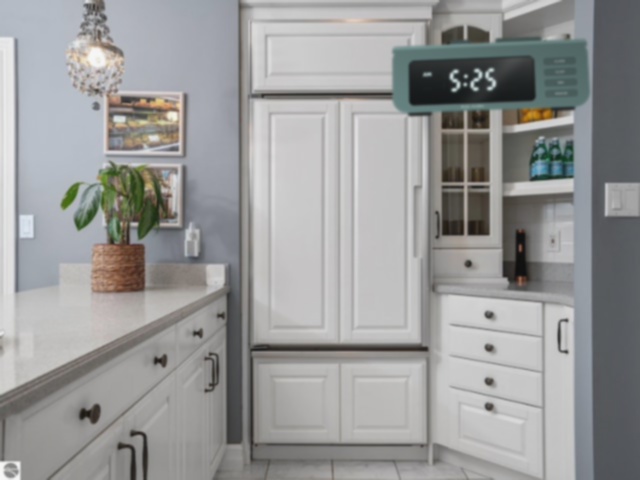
5:25
